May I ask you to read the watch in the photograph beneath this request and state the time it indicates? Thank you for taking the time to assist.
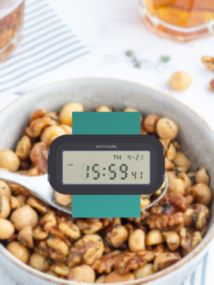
15:59:41
